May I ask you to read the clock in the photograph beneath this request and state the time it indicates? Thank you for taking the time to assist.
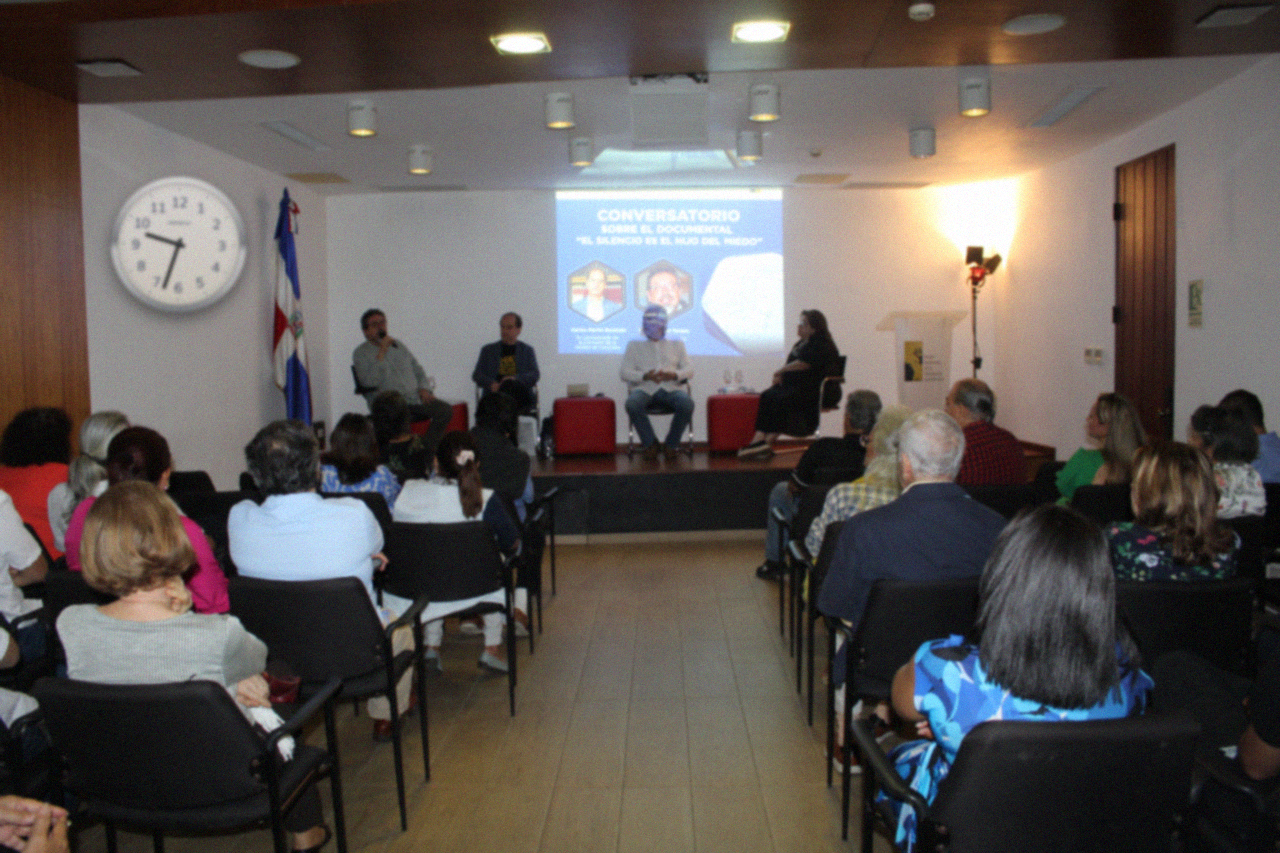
9:33
